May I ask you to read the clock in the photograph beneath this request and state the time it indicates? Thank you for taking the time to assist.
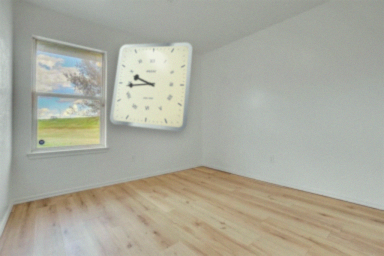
9:44
